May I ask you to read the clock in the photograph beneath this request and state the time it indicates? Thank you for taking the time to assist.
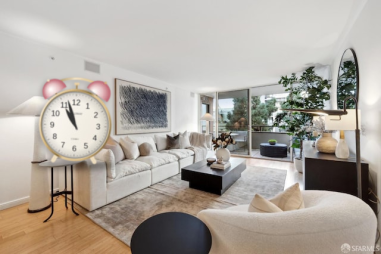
10:57
